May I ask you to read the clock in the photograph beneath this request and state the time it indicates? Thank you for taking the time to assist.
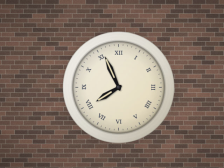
7:56
